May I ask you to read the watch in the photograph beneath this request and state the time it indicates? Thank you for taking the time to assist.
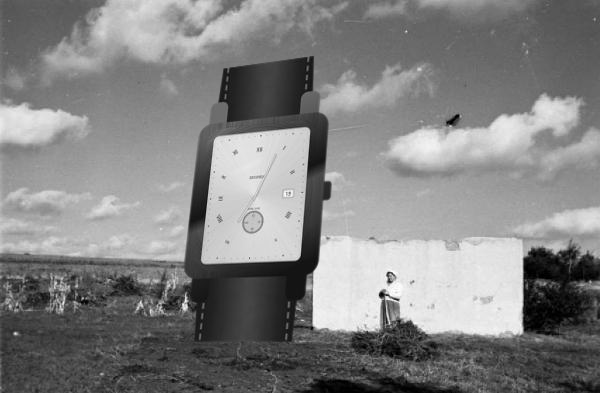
7:04
